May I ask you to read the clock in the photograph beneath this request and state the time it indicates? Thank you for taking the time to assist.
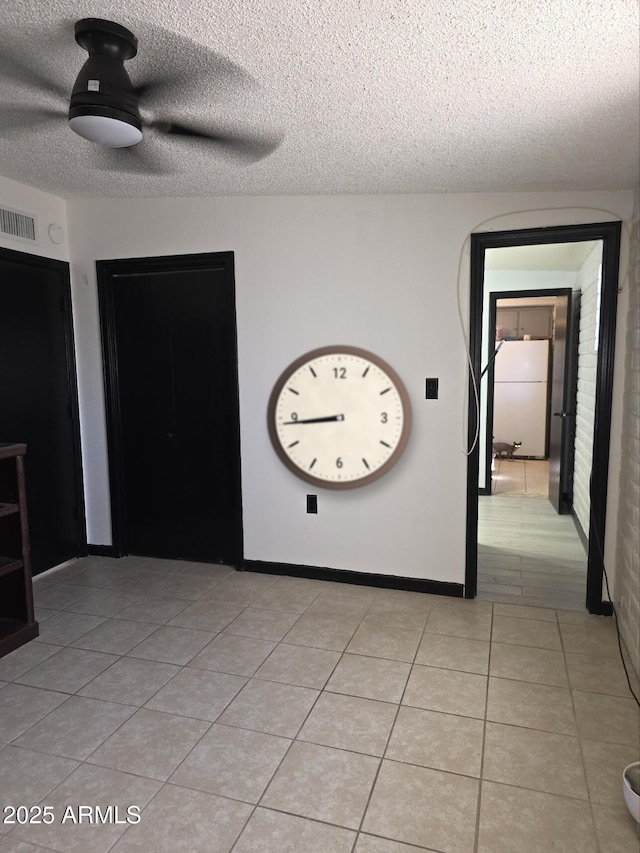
8:44
